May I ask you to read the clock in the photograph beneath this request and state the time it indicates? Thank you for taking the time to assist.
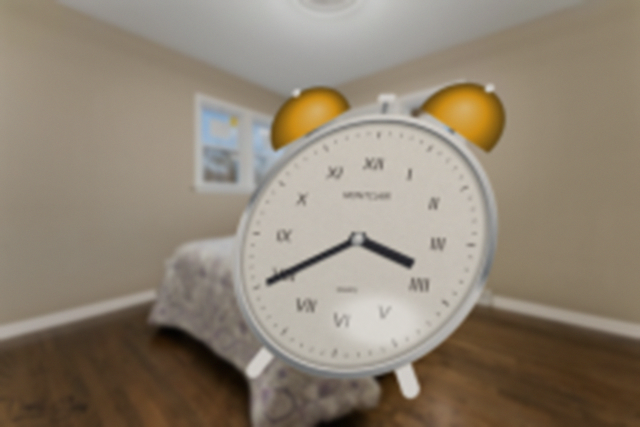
3:40
